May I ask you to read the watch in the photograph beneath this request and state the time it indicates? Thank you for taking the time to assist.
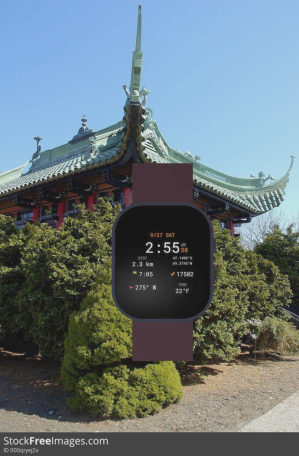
2:55
